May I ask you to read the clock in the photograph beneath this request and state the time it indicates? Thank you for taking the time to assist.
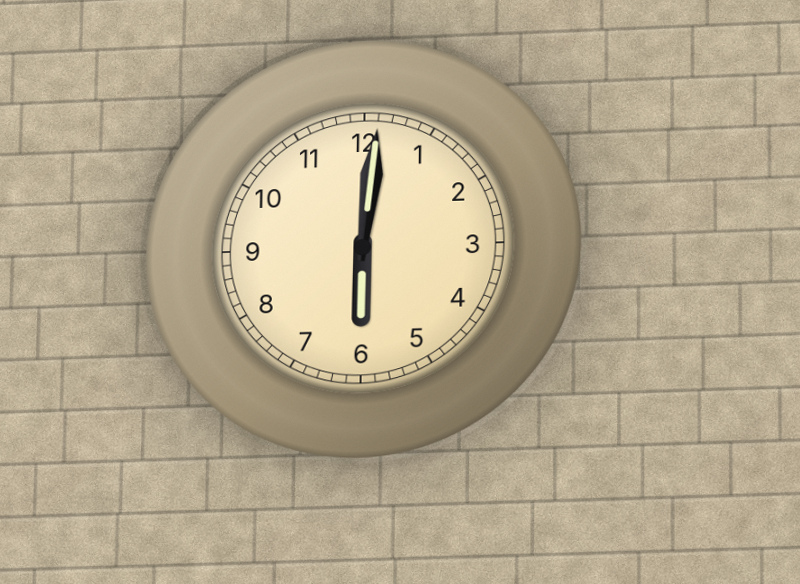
6:01
